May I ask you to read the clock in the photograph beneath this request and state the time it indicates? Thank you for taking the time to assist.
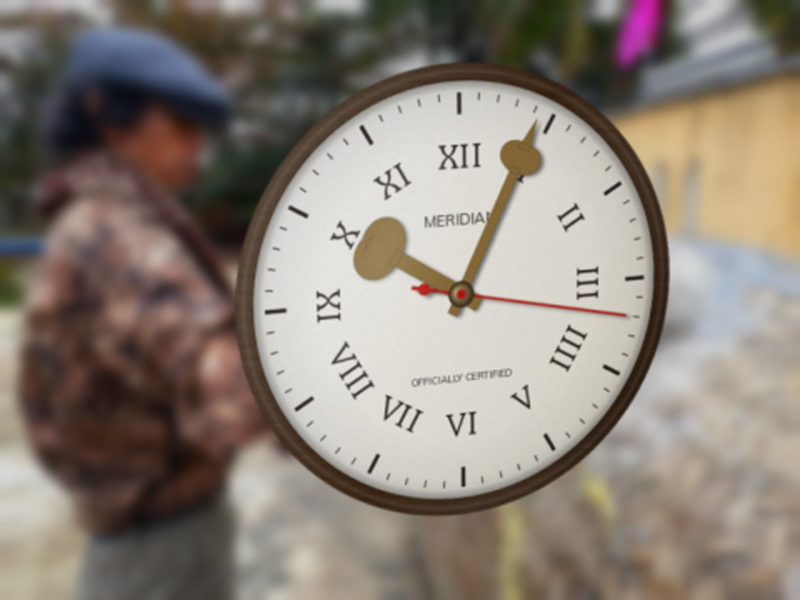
10:04:17
